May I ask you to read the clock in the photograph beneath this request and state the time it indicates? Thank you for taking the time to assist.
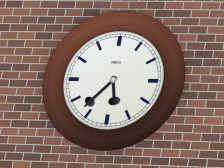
5:37
